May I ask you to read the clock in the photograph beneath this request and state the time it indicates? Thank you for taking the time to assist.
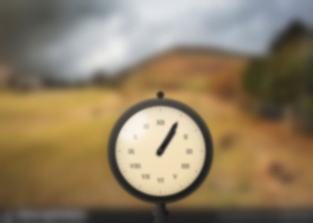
1:05
